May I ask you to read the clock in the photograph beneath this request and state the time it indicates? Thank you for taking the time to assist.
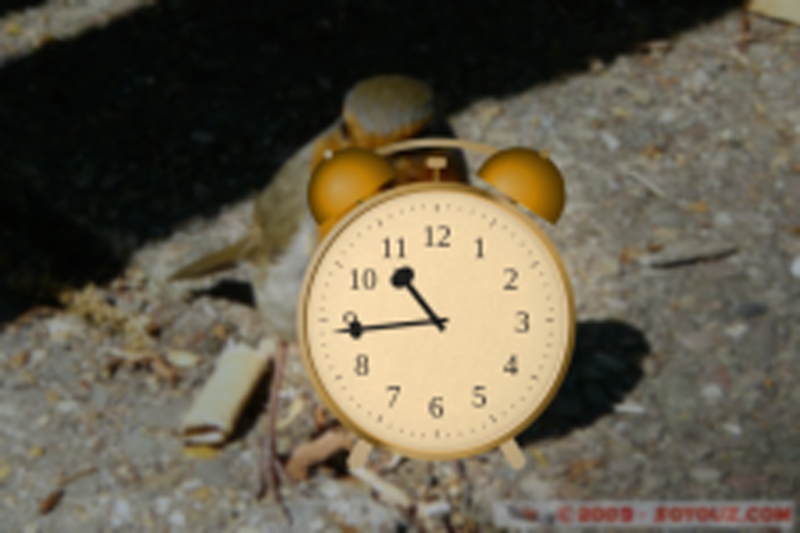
10:44
